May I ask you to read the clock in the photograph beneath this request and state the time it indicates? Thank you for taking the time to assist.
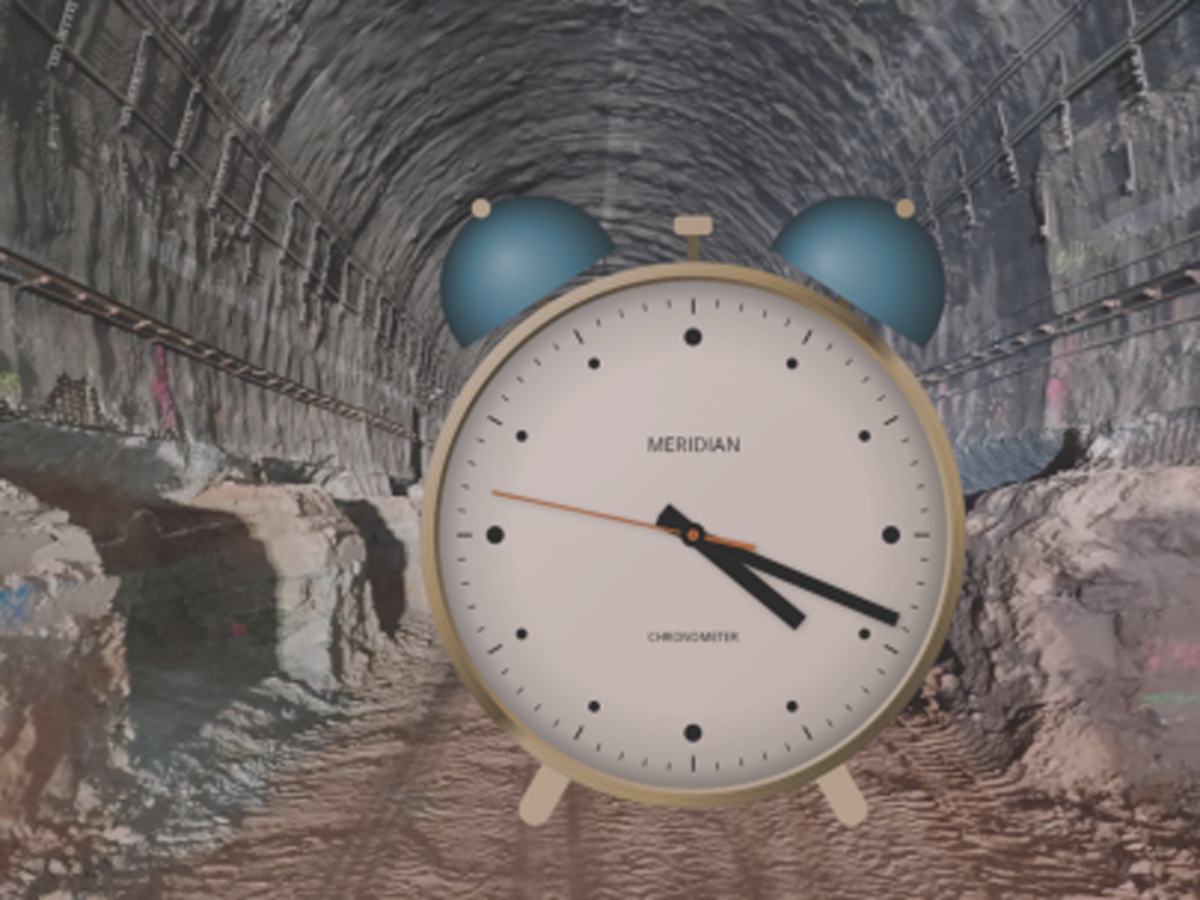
4:18:47
